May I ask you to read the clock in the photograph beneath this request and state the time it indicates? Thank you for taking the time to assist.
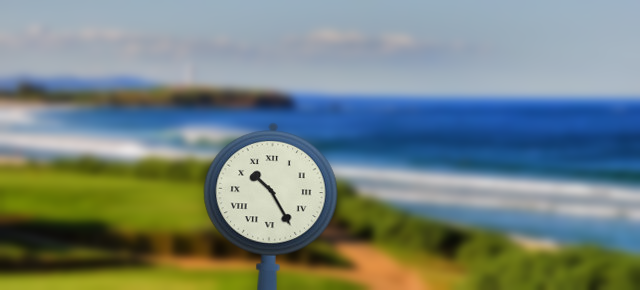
10:25
